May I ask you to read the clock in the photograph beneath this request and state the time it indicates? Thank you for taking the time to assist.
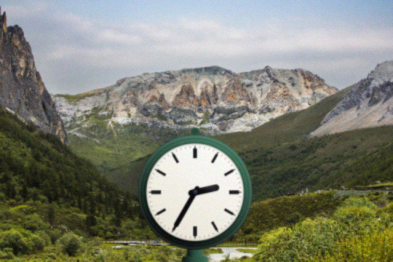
2:35
